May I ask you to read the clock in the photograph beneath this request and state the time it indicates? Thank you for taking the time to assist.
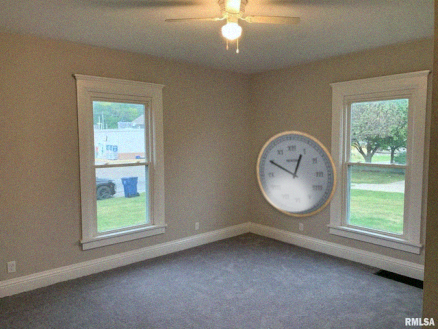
12:50
